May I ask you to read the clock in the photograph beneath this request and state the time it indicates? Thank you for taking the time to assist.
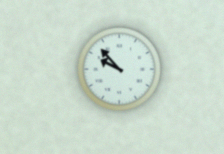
9:53
